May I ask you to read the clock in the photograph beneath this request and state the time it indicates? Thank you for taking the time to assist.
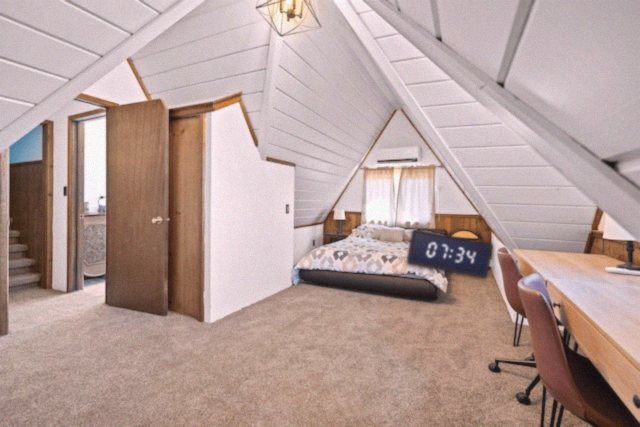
7:34
